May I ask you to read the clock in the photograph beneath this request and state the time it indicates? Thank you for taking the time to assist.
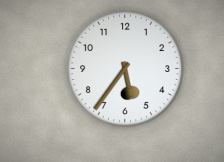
5:36
